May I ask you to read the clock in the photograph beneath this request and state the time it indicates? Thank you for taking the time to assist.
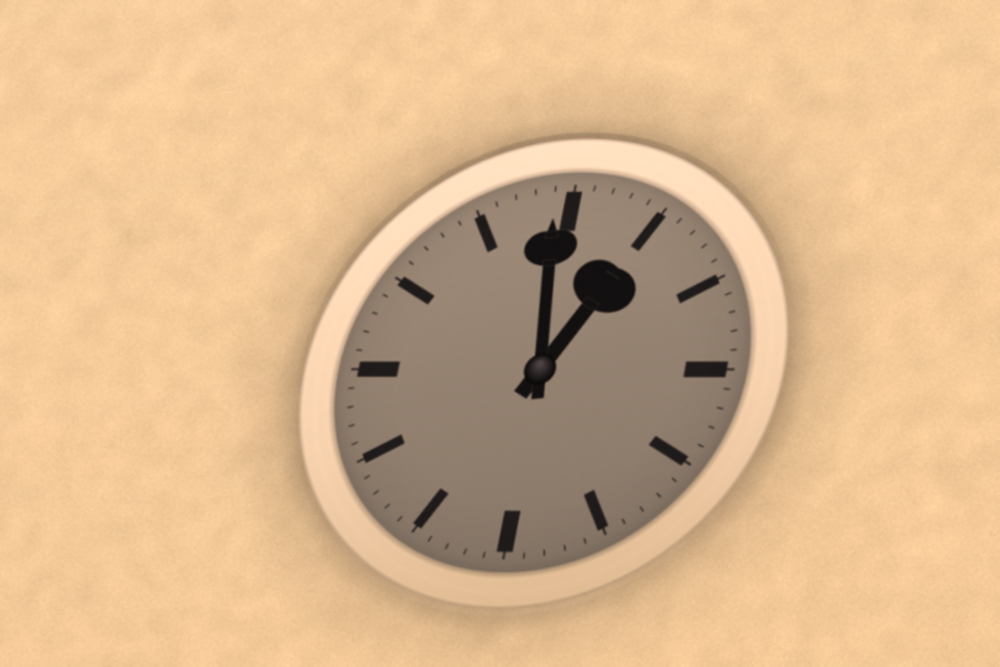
12:59
